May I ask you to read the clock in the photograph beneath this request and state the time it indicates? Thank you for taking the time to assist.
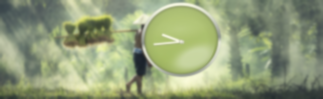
9:44
